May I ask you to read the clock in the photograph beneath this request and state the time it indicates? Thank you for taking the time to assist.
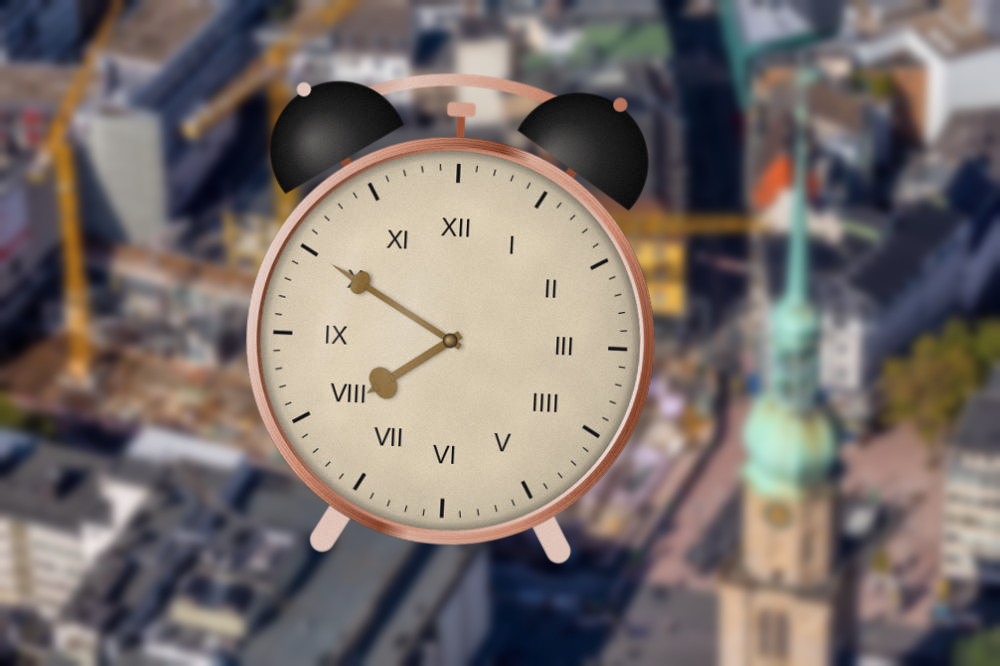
7:50
